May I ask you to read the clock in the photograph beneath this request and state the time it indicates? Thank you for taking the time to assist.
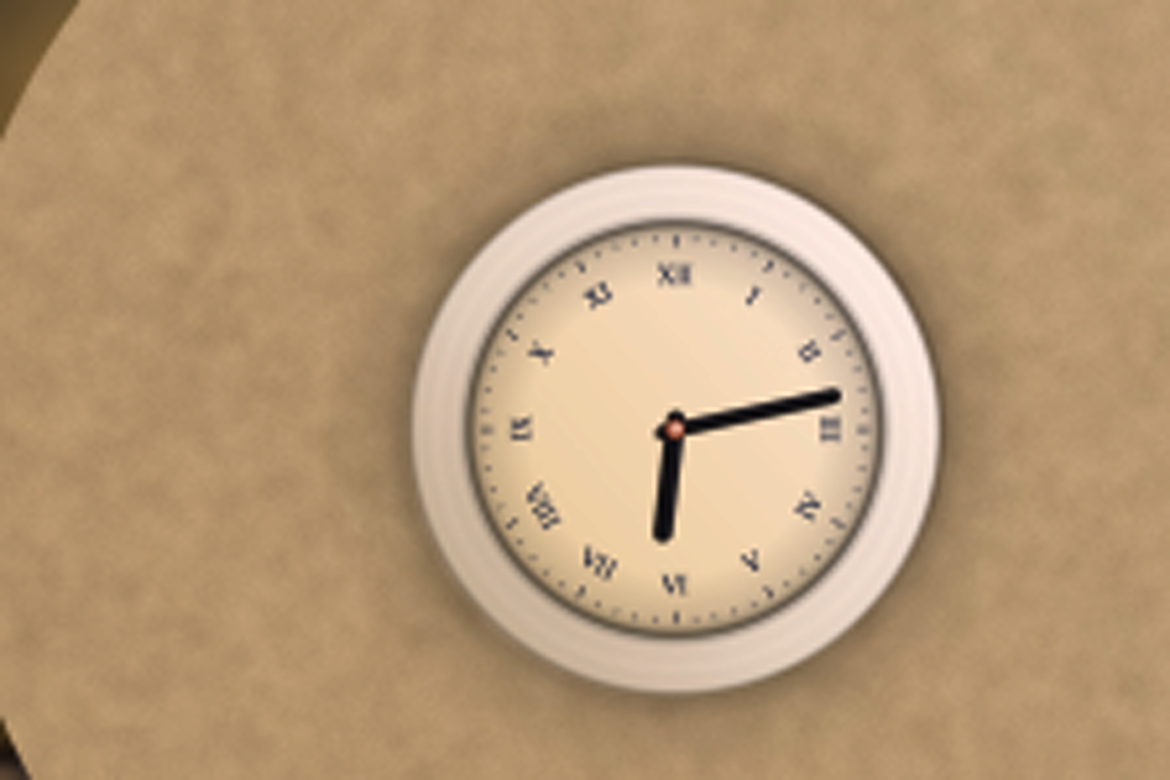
6:13
